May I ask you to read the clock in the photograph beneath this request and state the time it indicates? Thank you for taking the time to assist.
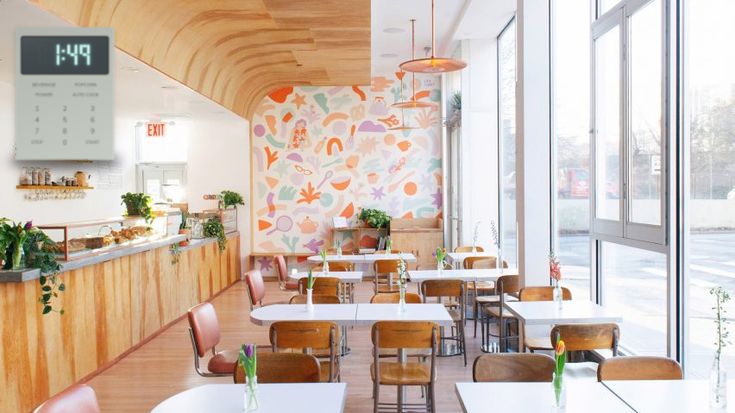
1:49
